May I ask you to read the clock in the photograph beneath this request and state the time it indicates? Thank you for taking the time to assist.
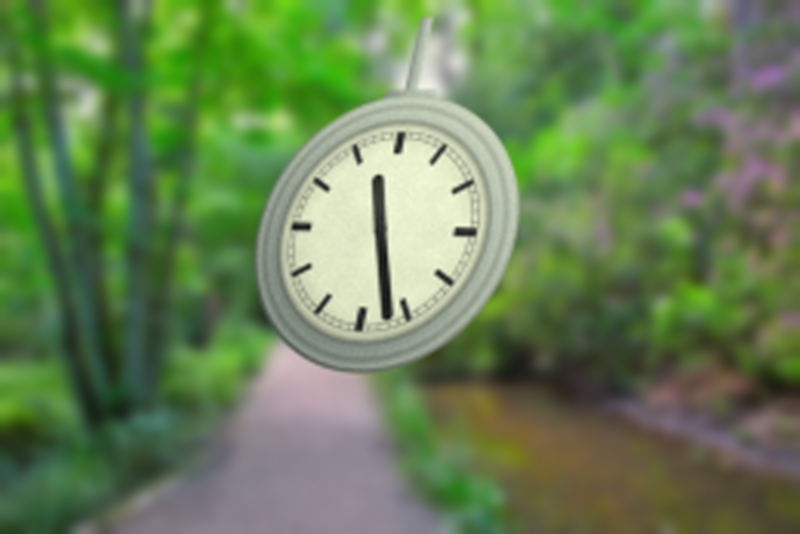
11:27
